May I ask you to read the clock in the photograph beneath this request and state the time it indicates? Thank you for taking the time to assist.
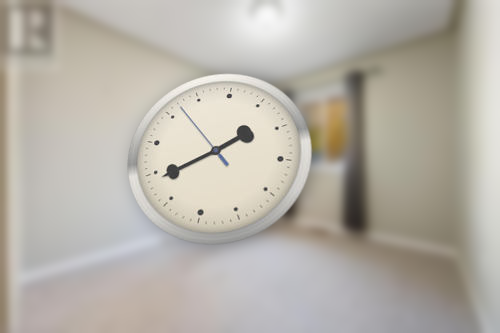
1:38:52
